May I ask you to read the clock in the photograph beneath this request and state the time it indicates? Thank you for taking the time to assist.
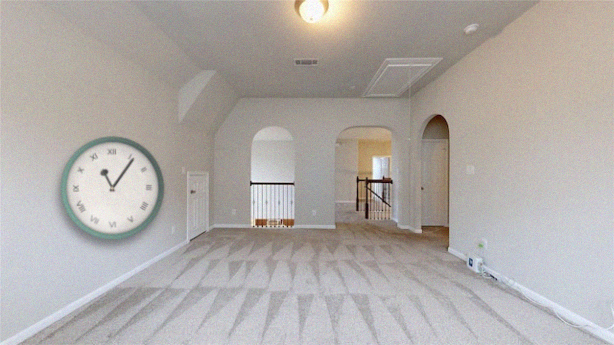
11:06
